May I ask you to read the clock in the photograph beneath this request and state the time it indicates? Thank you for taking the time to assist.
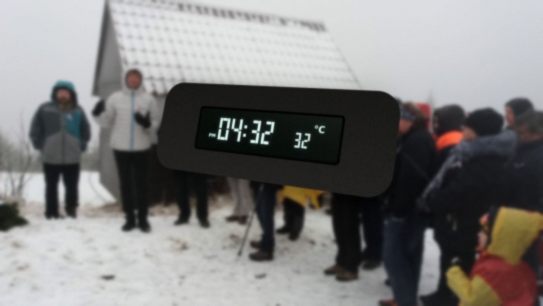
4:32
